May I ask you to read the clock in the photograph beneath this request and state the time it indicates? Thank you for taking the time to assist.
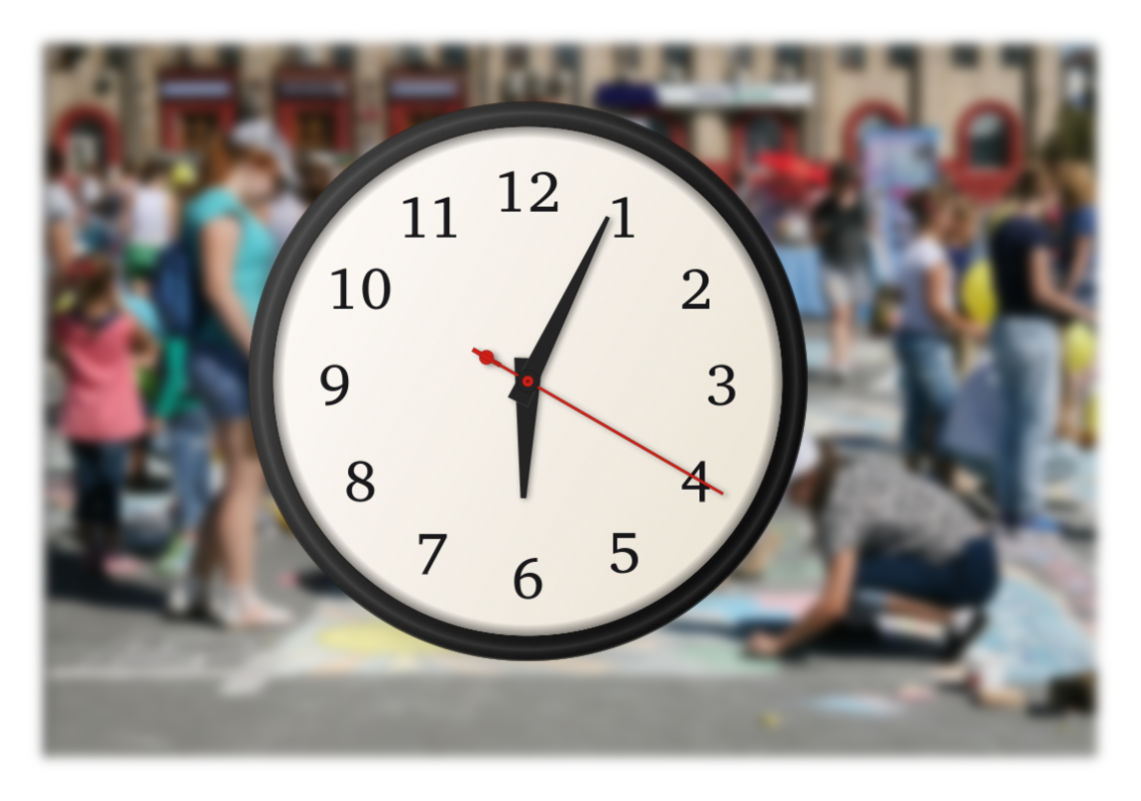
6:04:20
